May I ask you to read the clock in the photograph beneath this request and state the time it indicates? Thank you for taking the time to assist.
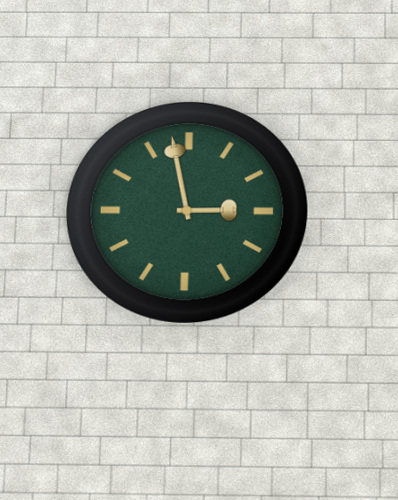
2:58
